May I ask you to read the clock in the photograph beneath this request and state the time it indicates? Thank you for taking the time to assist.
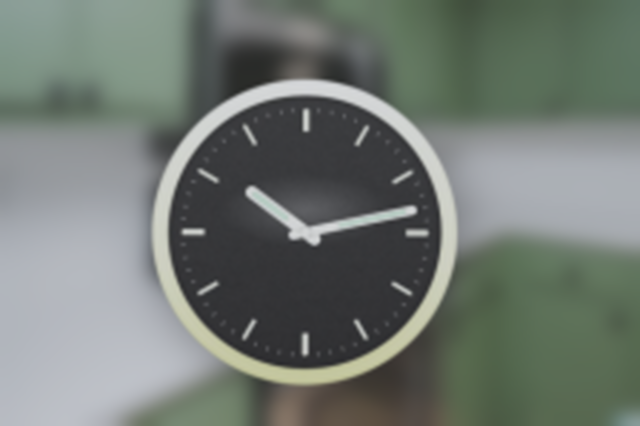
10:13
